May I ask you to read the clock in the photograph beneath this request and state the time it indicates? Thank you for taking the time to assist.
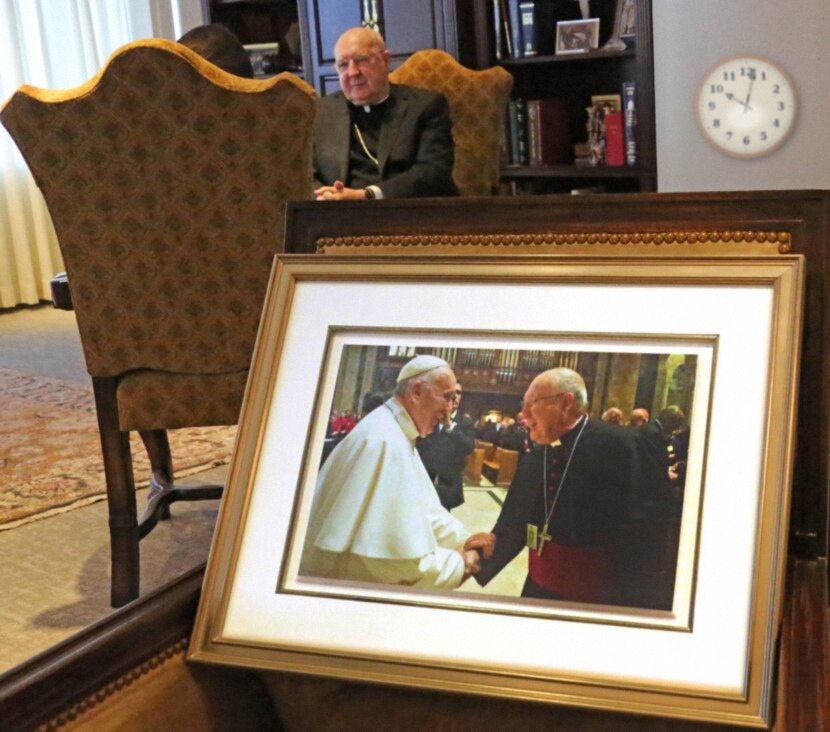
10:02
